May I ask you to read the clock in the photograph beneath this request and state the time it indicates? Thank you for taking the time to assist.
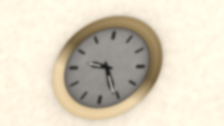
9:26
